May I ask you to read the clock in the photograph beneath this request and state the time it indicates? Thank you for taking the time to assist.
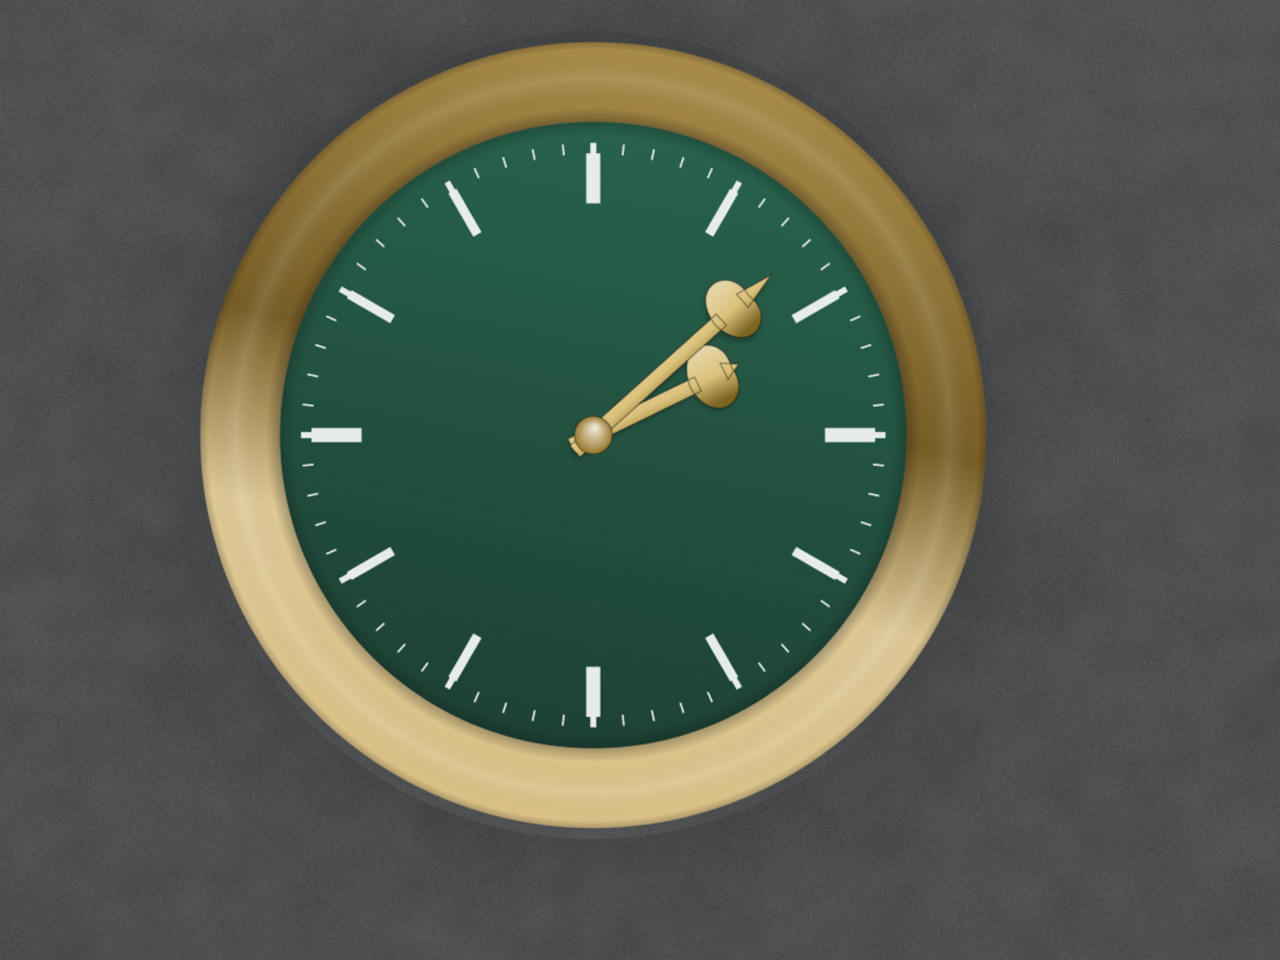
2:08
